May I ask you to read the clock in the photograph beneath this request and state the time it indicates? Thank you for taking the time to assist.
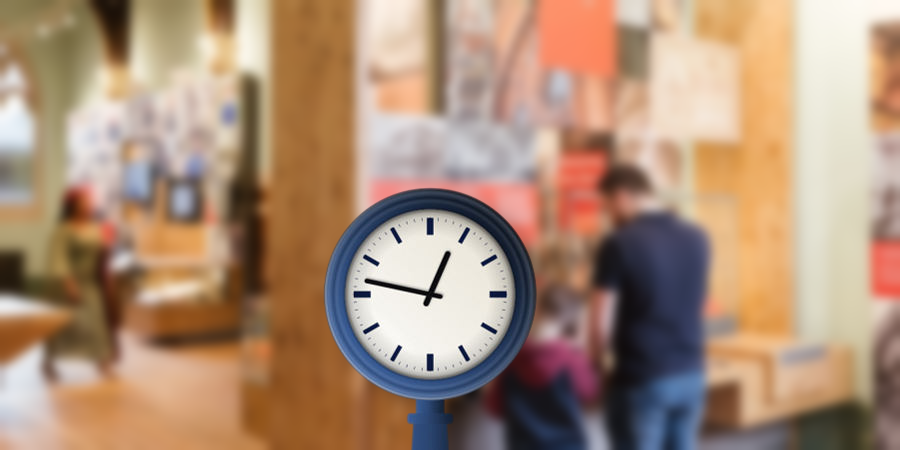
12:47
